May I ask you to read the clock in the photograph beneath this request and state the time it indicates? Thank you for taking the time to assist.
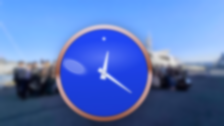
12:21
